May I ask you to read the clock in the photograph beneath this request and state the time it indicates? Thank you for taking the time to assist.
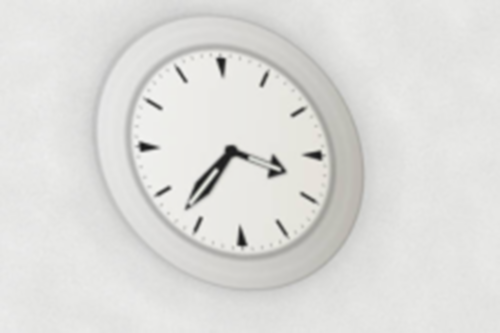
3:37
